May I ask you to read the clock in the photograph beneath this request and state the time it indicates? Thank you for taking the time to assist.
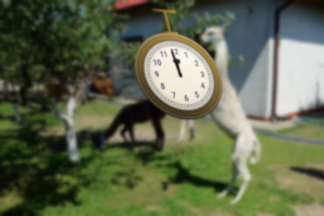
11:59
